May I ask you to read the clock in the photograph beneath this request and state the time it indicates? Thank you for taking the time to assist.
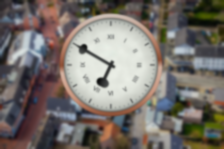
6:50
